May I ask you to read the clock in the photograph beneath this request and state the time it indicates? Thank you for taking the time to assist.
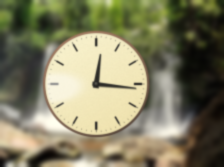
12:16
